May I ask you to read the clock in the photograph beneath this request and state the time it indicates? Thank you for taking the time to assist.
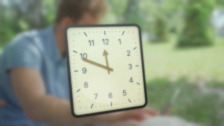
11:49
